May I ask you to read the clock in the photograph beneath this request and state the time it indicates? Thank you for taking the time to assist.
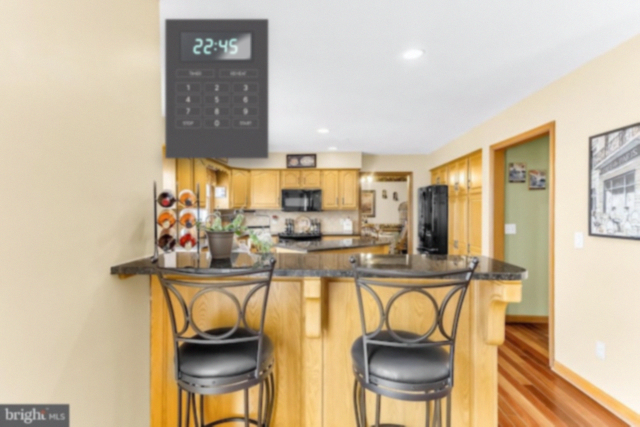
22:45
